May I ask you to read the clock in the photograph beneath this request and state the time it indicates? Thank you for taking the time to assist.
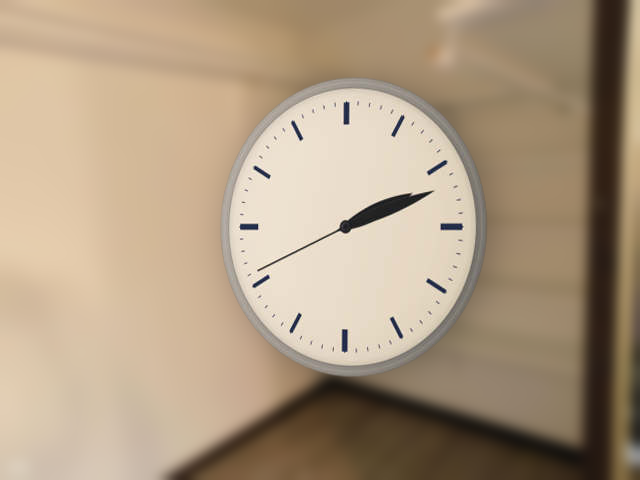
2:11:41
